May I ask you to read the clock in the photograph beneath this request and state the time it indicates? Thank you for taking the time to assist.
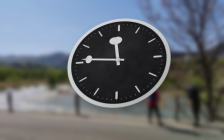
11:46
